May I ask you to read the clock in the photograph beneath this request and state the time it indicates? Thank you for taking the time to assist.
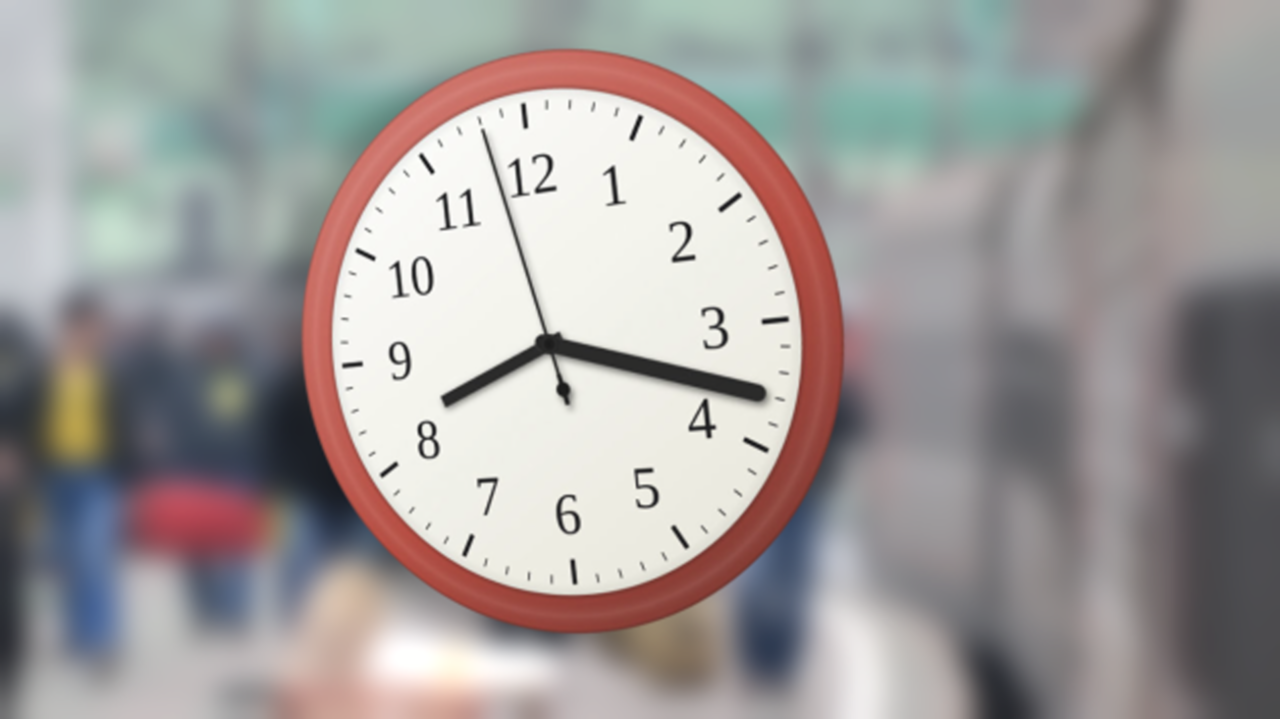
8:17:58
